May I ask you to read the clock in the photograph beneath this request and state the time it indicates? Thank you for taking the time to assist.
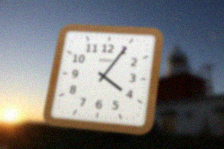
4:05
